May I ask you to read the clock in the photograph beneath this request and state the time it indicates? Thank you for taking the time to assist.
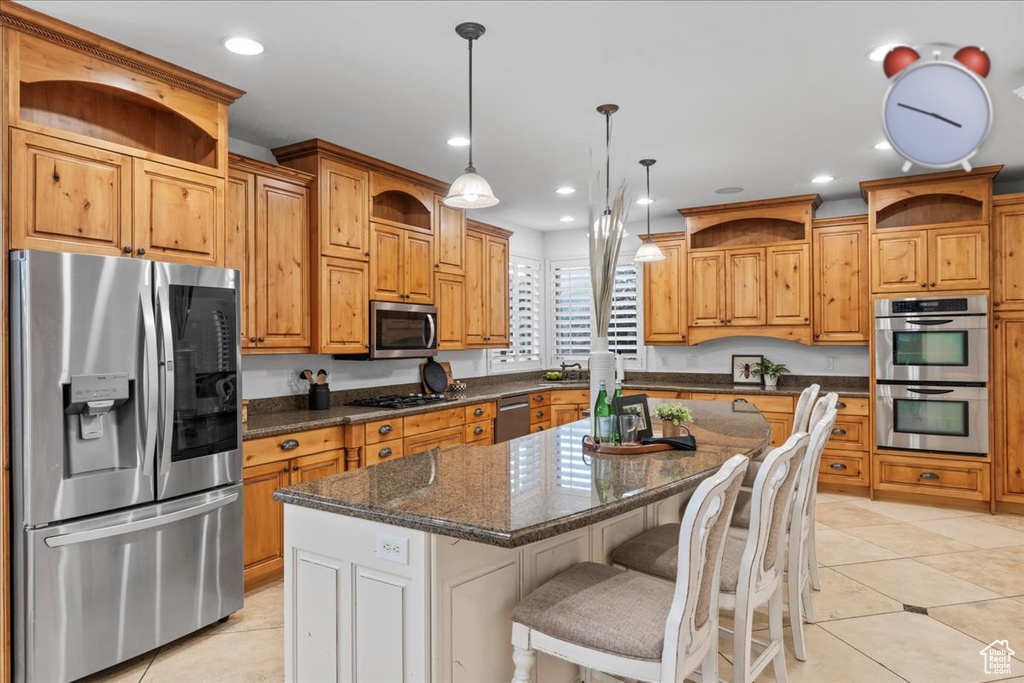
3:48
